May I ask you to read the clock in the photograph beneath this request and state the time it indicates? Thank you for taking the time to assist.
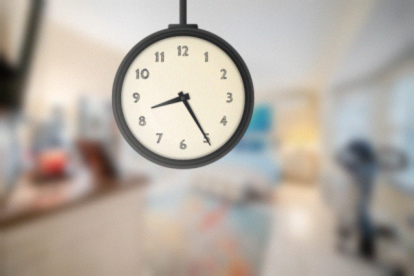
8:25
